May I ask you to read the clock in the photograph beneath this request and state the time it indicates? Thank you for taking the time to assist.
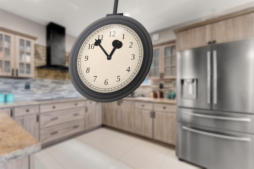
12:53
